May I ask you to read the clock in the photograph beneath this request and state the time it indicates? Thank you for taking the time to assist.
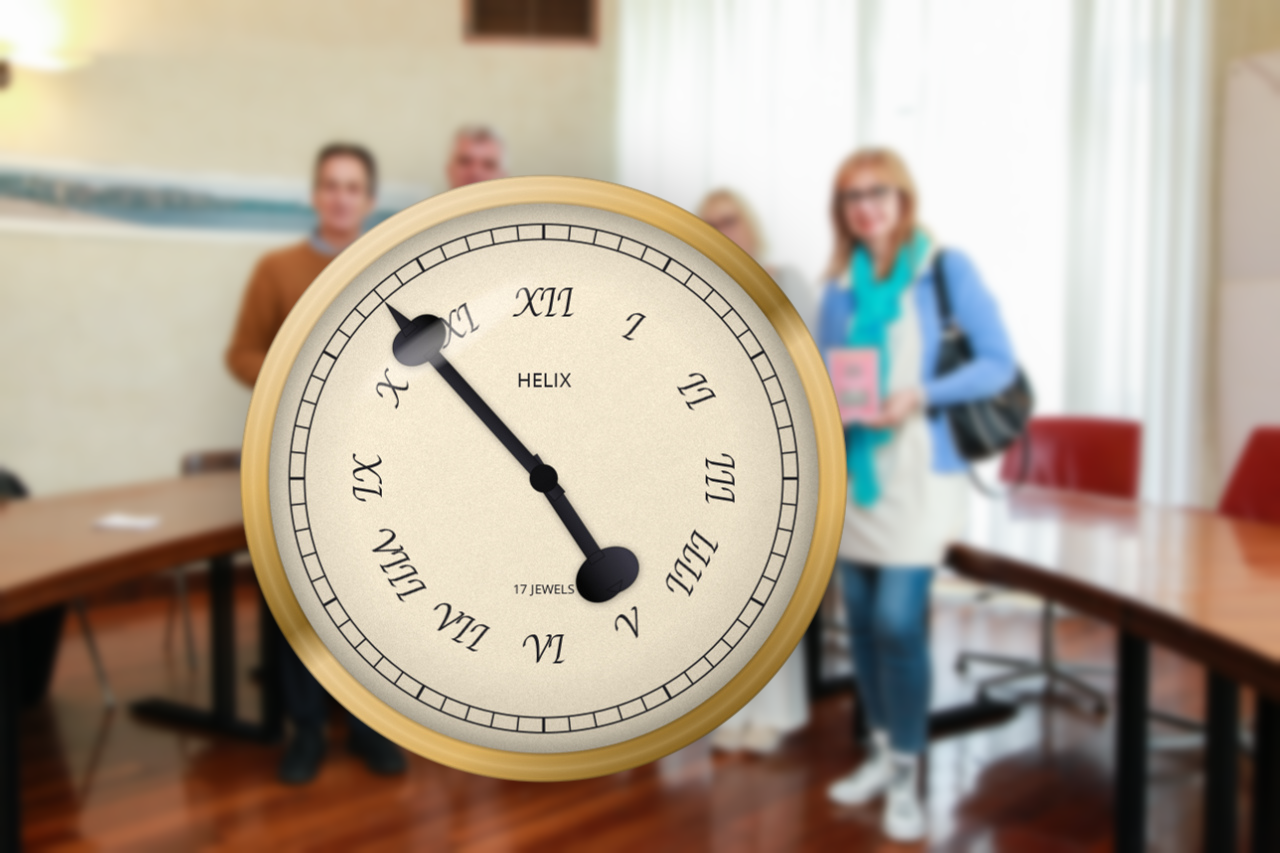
4:53
